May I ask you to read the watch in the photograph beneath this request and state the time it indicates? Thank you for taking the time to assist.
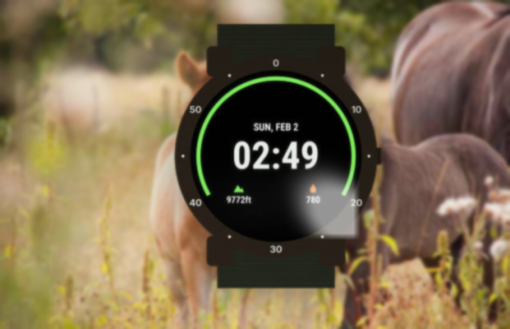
2:49
